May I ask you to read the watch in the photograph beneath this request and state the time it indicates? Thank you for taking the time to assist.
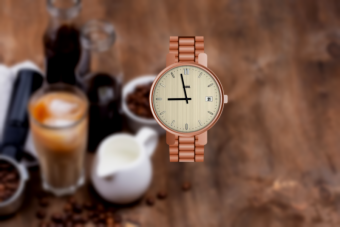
8:58
